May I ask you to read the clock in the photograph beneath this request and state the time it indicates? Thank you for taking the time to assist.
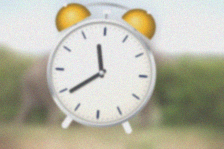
11:39
